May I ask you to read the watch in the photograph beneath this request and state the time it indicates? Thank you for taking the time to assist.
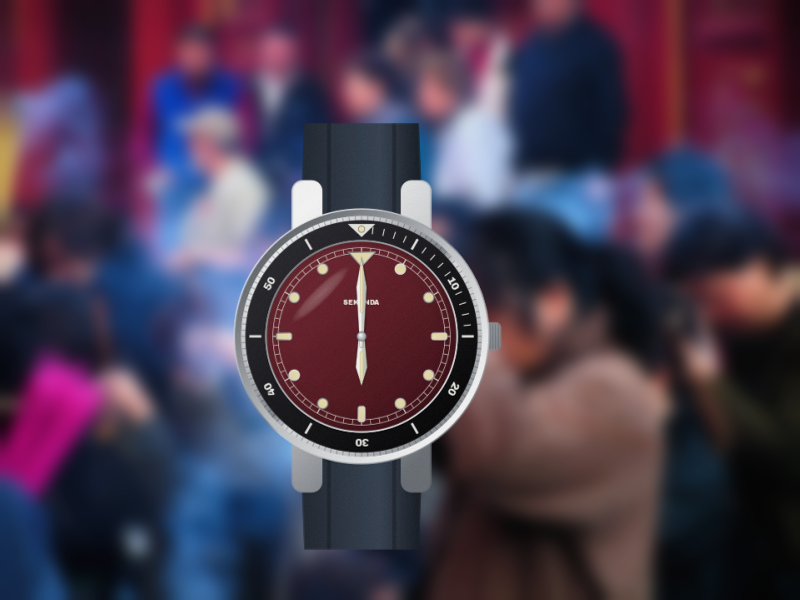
6:00
